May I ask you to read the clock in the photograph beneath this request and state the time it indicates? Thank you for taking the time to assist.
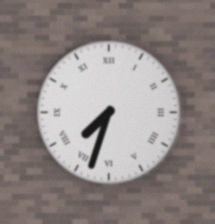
7:33
